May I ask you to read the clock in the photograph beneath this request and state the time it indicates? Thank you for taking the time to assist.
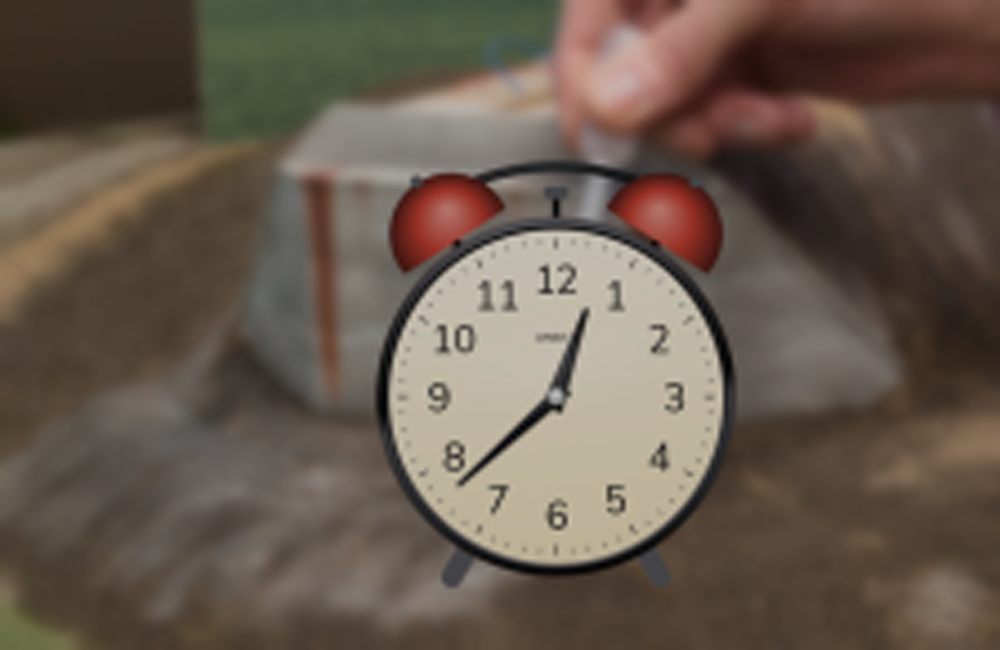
12:38
